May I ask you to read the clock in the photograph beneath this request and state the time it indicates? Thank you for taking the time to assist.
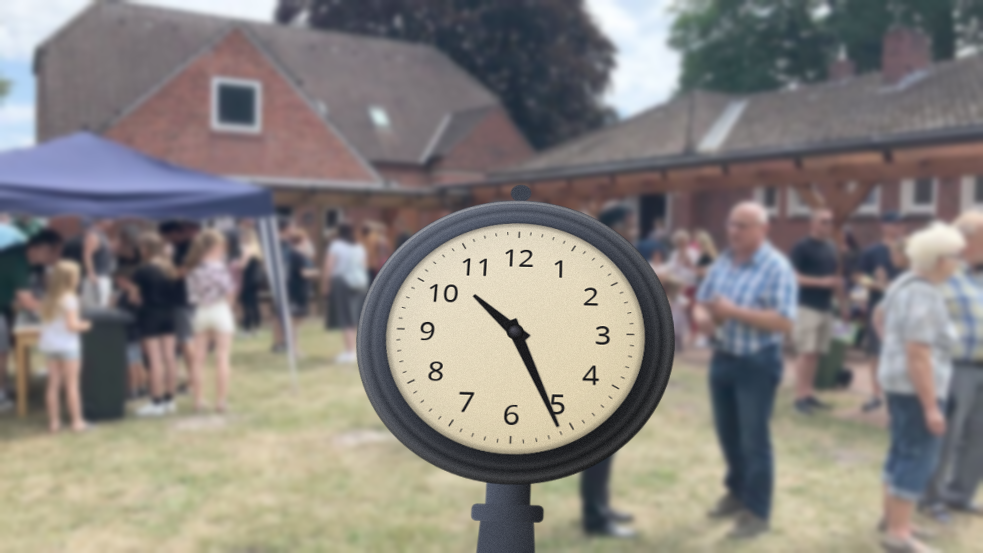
10:26
